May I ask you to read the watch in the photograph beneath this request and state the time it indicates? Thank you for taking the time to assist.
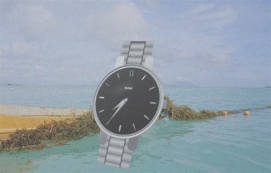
7:35
